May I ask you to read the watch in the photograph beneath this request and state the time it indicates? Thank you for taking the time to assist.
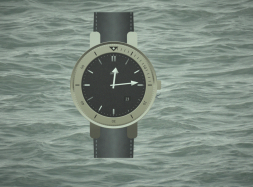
12:14
